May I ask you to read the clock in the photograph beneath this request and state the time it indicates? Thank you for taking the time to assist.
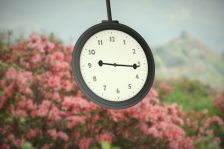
9:16
